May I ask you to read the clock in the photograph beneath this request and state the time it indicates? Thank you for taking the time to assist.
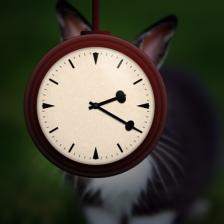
2:20
